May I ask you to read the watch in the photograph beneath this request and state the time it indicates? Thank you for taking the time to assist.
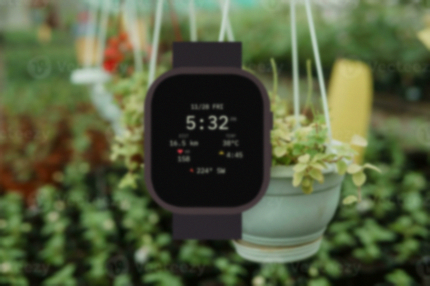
5:32
